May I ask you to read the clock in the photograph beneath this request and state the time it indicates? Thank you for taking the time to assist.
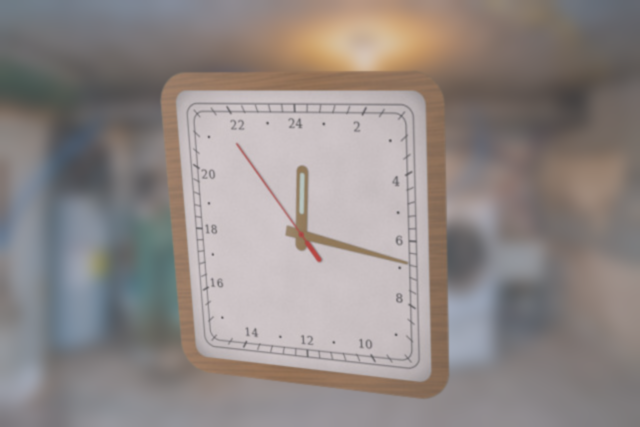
0:16:54
